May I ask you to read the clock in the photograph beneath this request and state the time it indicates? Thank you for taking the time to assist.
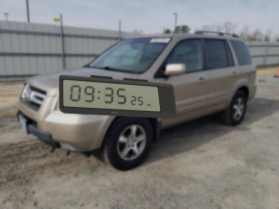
9:35:25
